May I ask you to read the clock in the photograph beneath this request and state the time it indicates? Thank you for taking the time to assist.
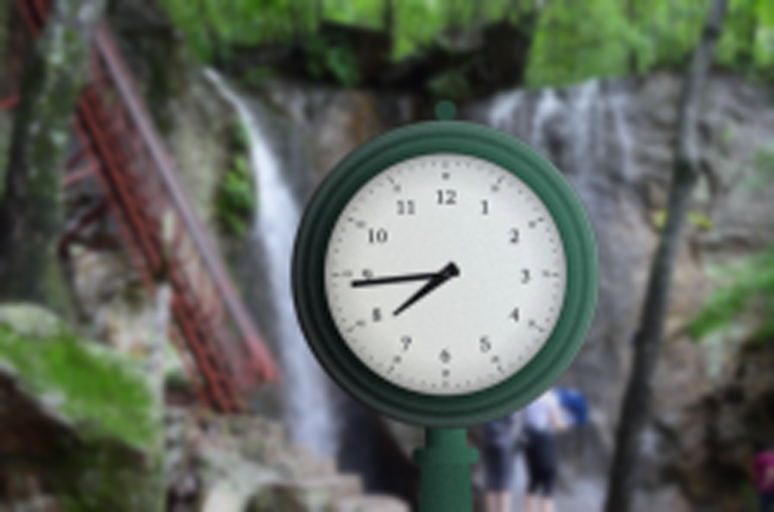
7:44
